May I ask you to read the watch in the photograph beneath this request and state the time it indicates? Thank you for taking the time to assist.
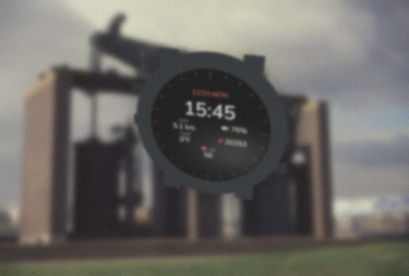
15:45
